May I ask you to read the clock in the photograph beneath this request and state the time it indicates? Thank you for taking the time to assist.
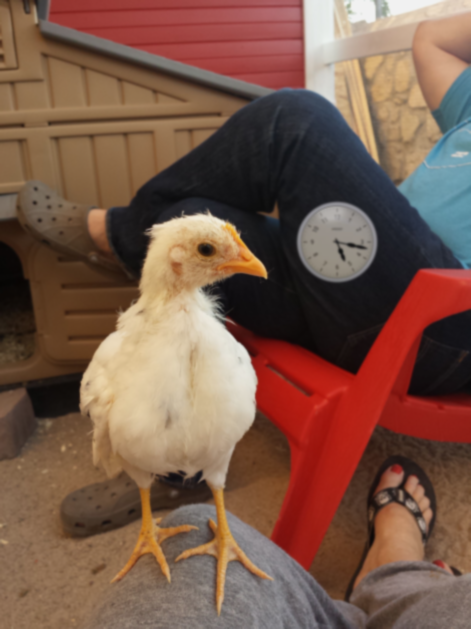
5:17
